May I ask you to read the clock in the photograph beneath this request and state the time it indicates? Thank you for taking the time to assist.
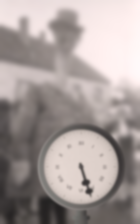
5:27
